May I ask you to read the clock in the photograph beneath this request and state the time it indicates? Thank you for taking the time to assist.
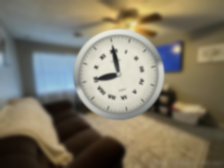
9:00
